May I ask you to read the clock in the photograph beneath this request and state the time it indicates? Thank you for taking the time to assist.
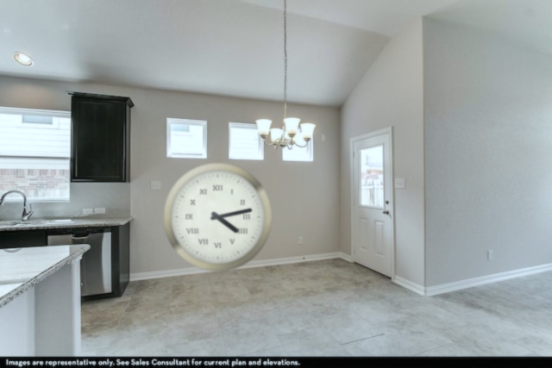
4:13
